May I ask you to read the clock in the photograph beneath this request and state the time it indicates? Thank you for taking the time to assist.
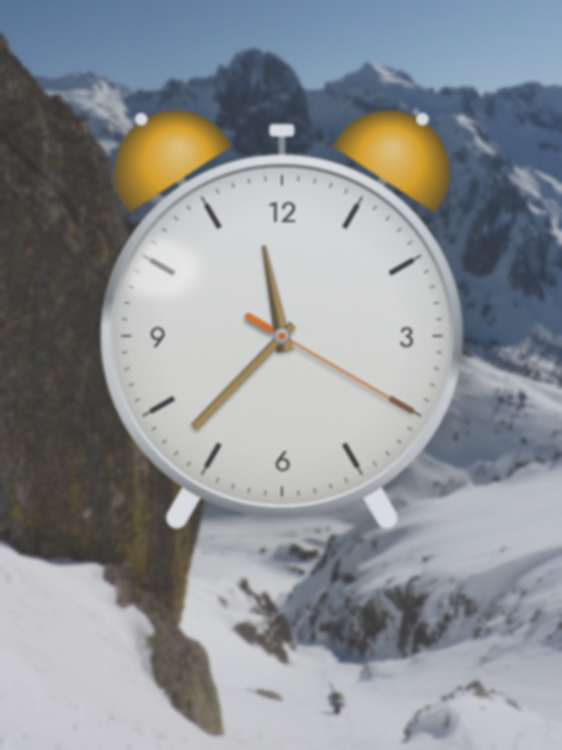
11:37:20
